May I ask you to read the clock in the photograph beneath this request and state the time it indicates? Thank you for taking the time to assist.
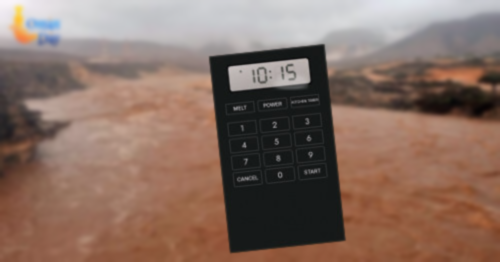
10:15
